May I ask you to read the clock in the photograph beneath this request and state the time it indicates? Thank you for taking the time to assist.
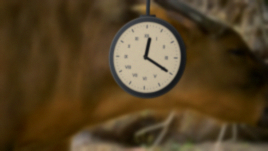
12:20
